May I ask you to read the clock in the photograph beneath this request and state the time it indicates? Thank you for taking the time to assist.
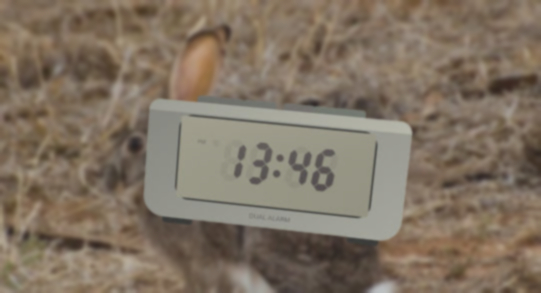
13:46
